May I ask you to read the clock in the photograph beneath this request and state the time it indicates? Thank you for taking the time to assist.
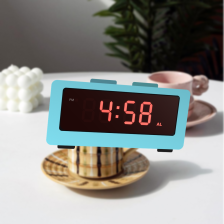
4:58
